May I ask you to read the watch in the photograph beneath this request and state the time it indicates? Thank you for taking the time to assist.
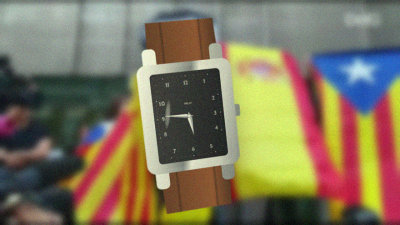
5:46
